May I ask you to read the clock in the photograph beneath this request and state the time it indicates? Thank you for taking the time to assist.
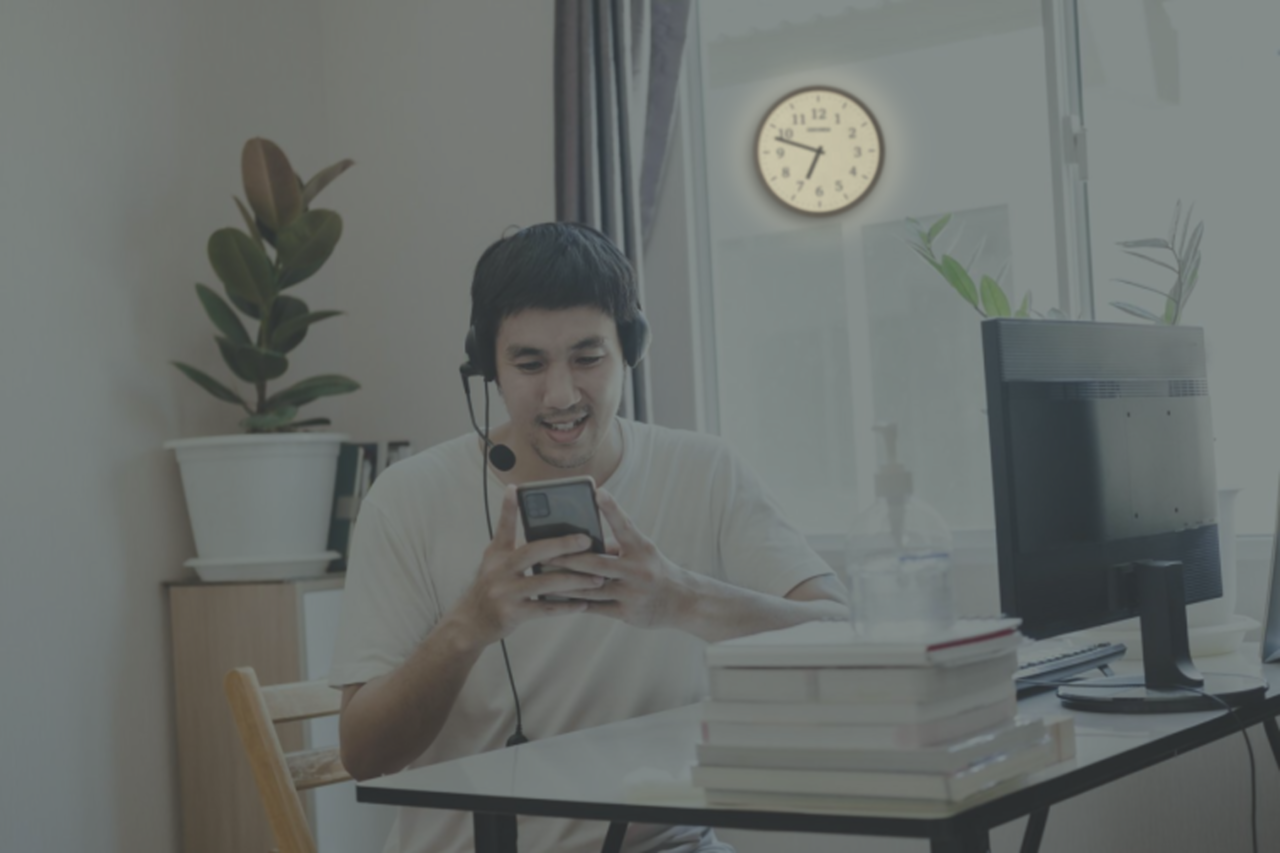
6:48
